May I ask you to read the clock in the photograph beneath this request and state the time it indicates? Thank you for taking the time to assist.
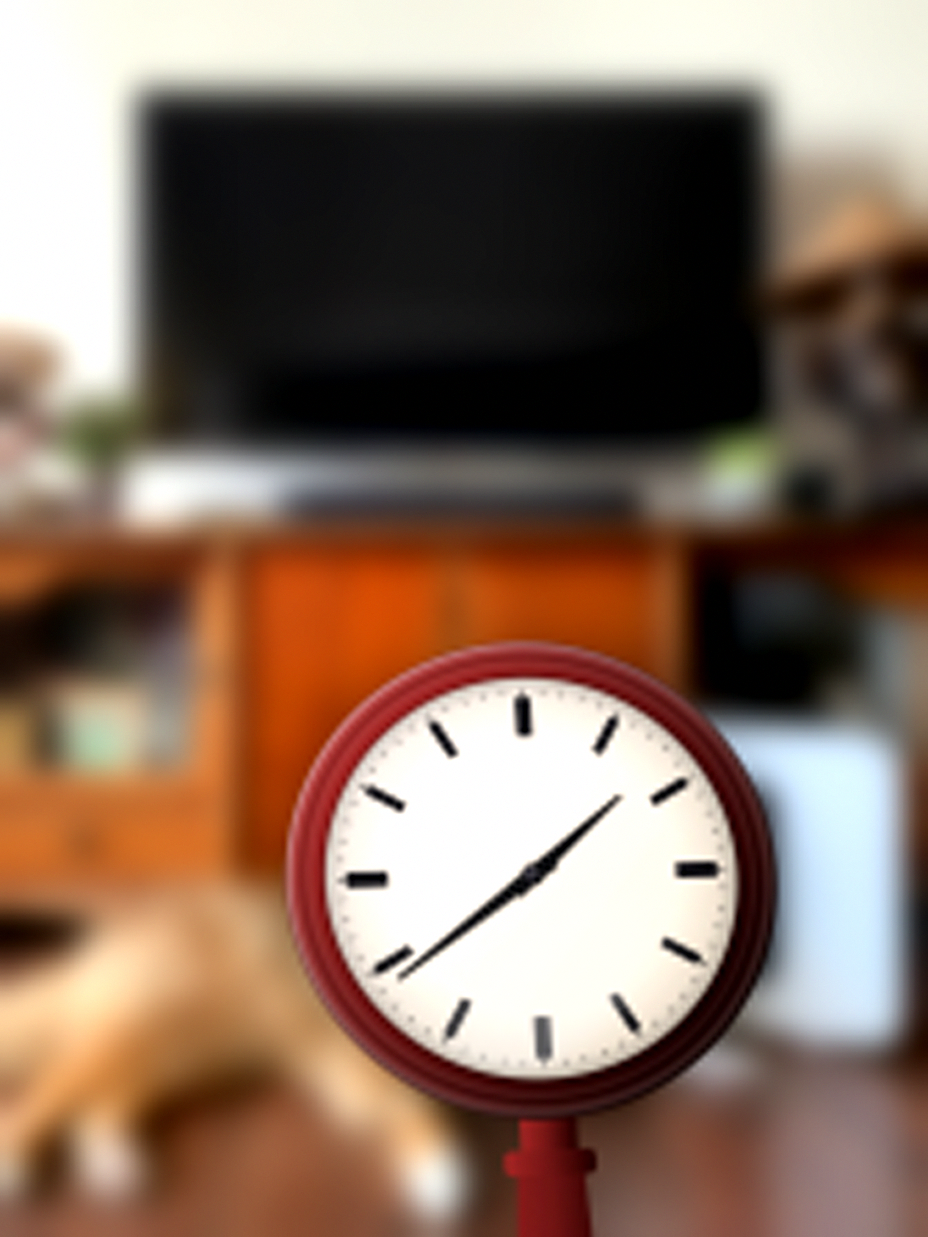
1:39
